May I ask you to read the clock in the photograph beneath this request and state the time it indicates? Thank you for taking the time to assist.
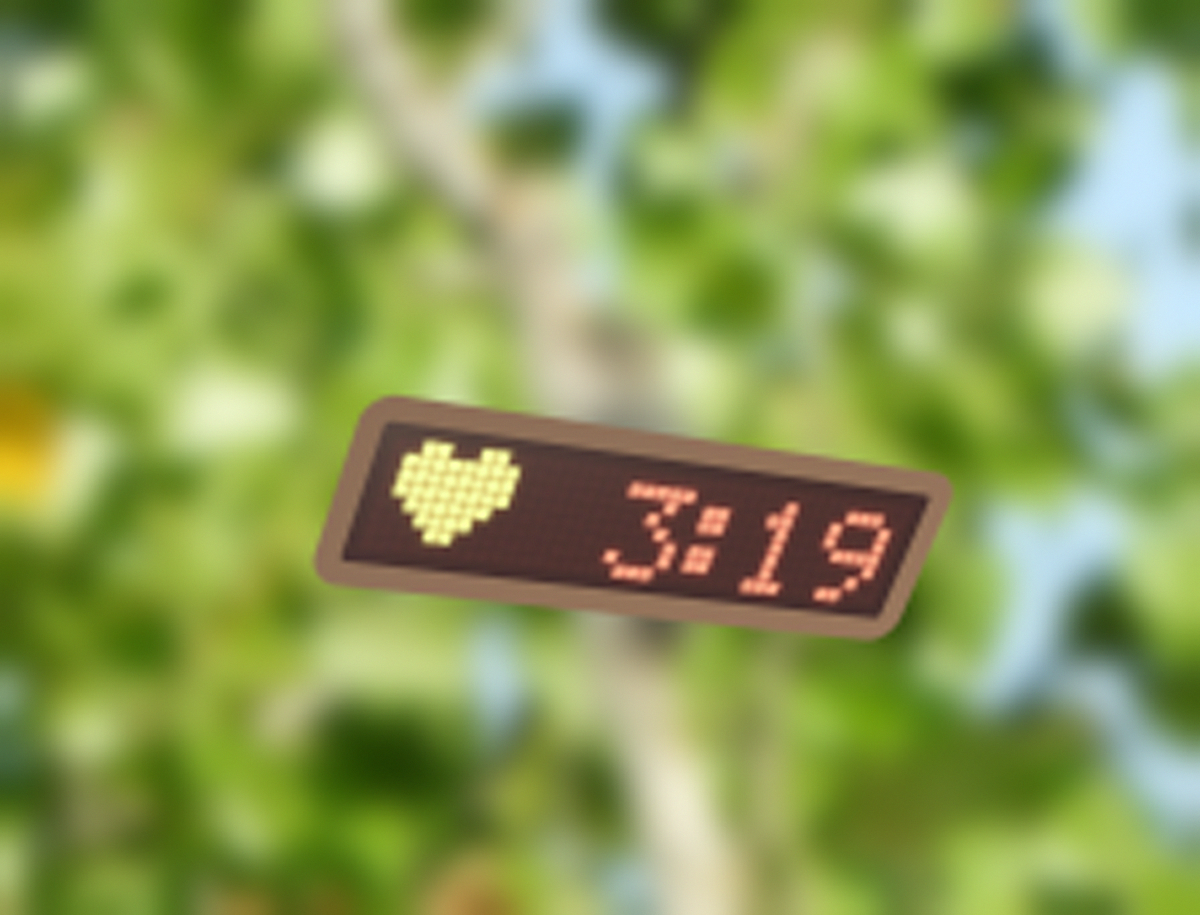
3:19
